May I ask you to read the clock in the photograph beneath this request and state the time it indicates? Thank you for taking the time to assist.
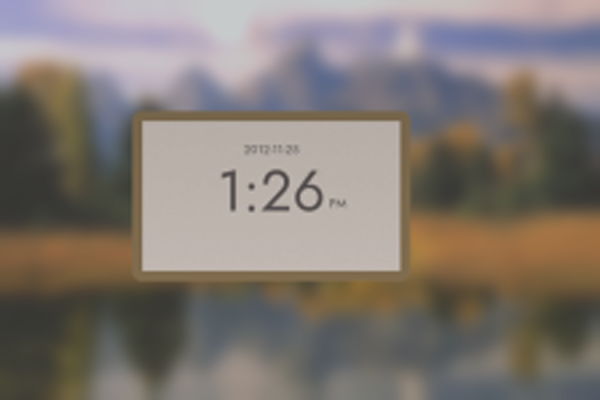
1:26
